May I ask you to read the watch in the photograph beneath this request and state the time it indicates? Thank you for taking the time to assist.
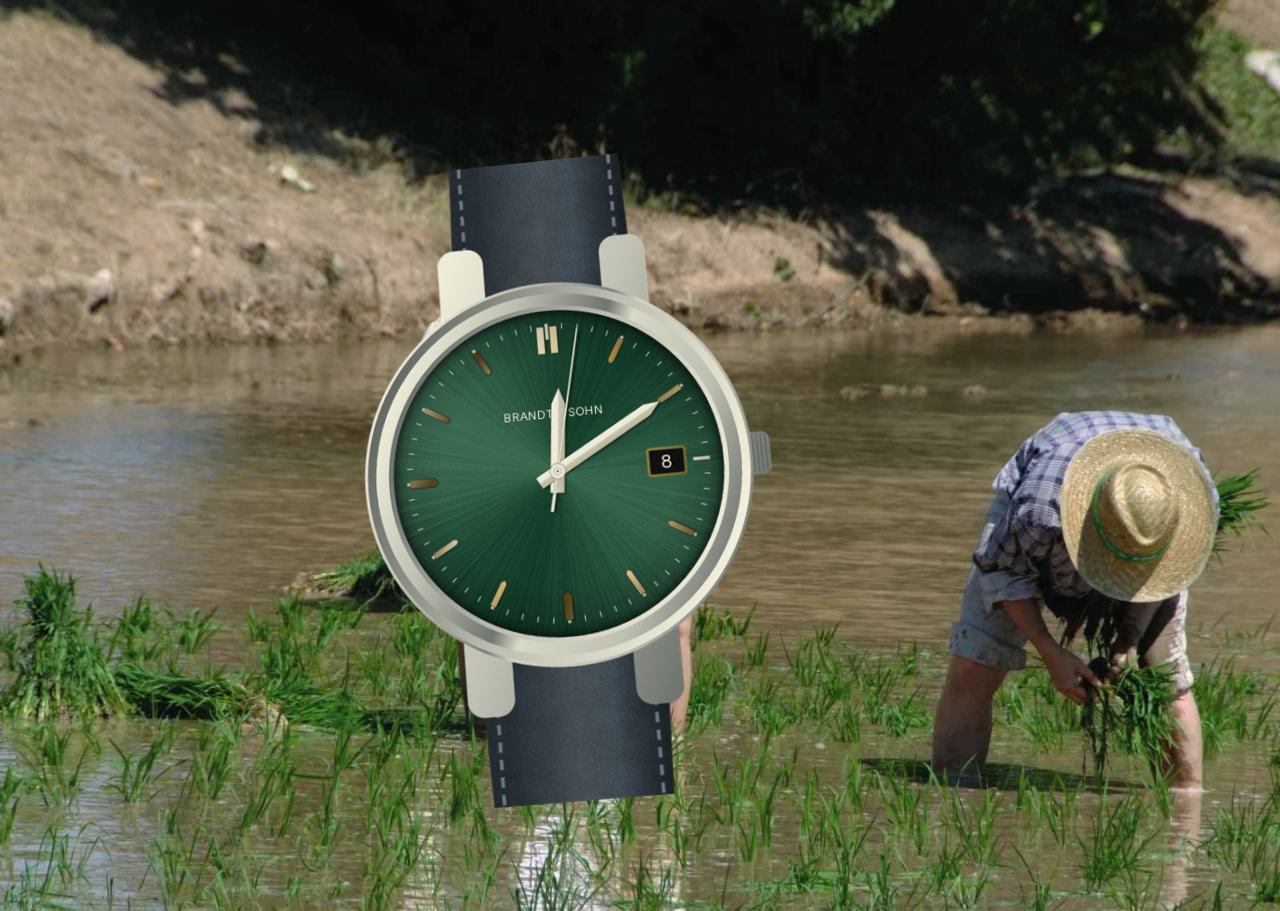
12:10:02
